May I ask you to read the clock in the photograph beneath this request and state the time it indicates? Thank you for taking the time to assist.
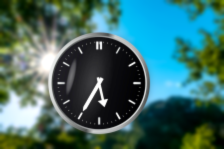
5:35
